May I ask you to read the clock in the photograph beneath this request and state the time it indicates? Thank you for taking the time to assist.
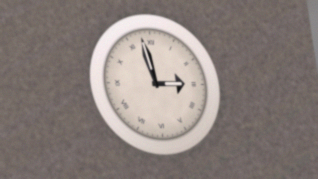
2:58
